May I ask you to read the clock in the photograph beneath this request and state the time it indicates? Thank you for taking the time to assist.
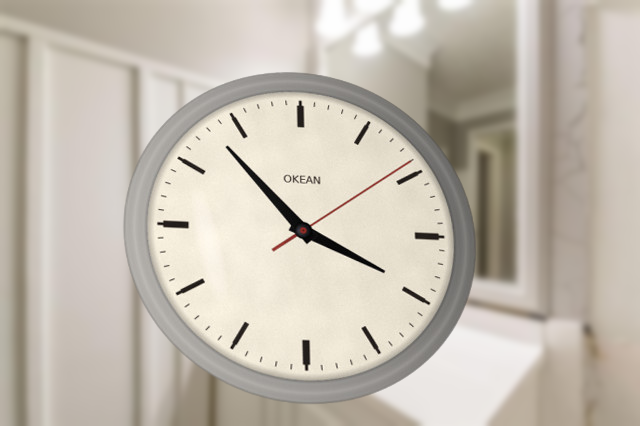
3:53:09
